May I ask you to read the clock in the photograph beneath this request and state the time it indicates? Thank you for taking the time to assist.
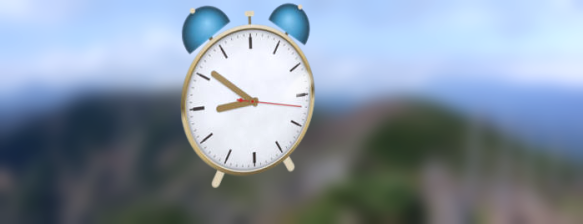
8:51:17
